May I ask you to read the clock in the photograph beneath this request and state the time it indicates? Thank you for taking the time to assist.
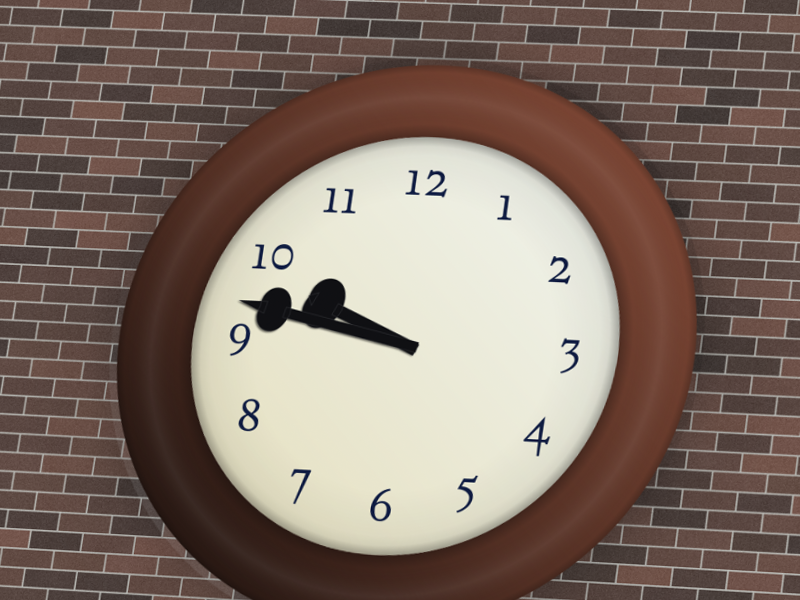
9:47
